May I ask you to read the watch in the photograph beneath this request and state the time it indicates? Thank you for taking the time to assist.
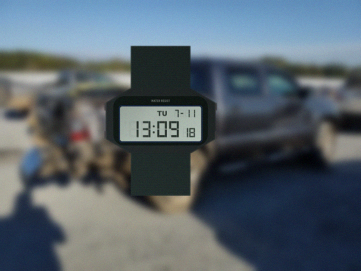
13:09:18
